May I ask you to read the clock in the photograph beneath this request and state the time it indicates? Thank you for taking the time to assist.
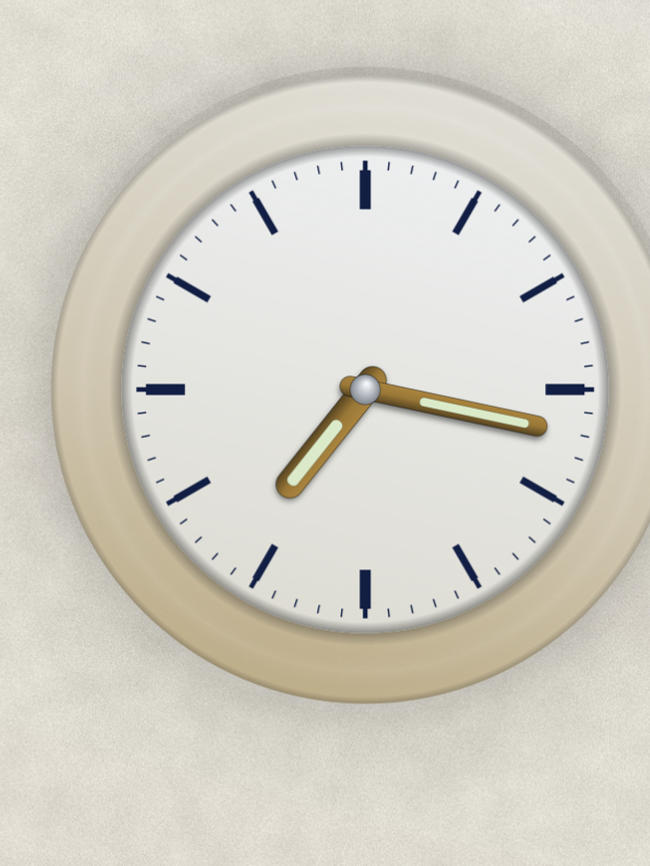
7:17
